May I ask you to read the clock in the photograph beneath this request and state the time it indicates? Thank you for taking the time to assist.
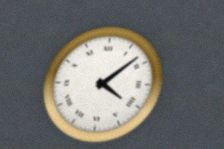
4:08
